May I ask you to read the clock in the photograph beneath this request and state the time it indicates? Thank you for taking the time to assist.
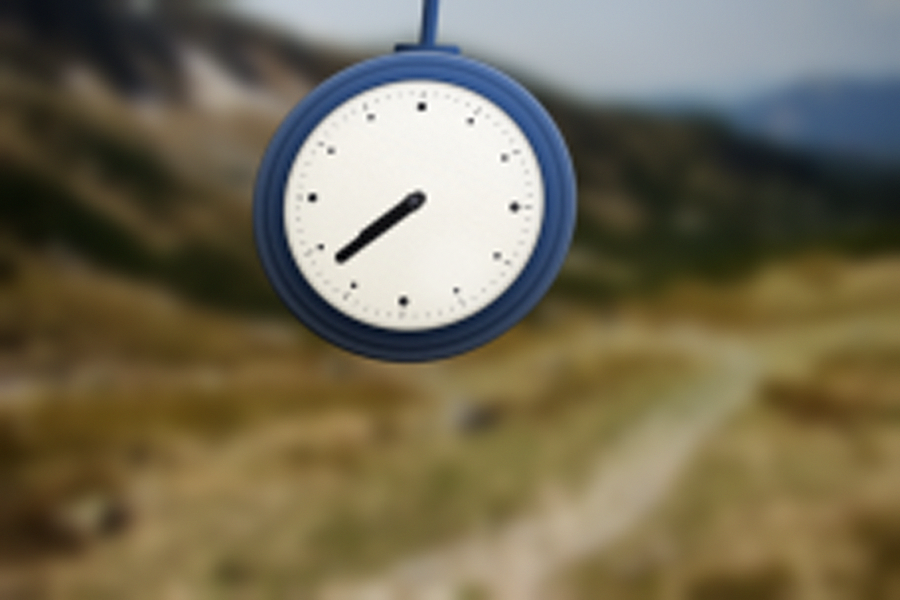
7:38
